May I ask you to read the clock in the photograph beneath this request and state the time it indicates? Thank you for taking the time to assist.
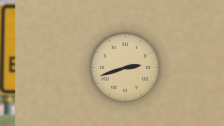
2:42
